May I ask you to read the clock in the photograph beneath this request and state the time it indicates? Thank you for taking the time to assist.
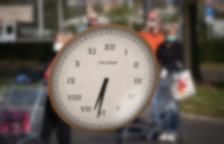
6:31
